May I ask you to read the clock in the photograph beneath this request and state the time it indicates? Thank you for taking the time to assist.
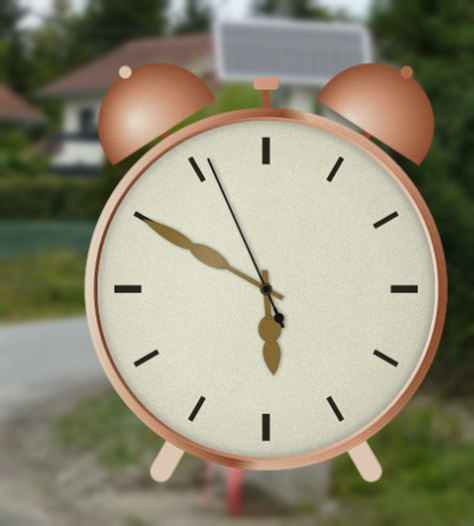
5:49:56
